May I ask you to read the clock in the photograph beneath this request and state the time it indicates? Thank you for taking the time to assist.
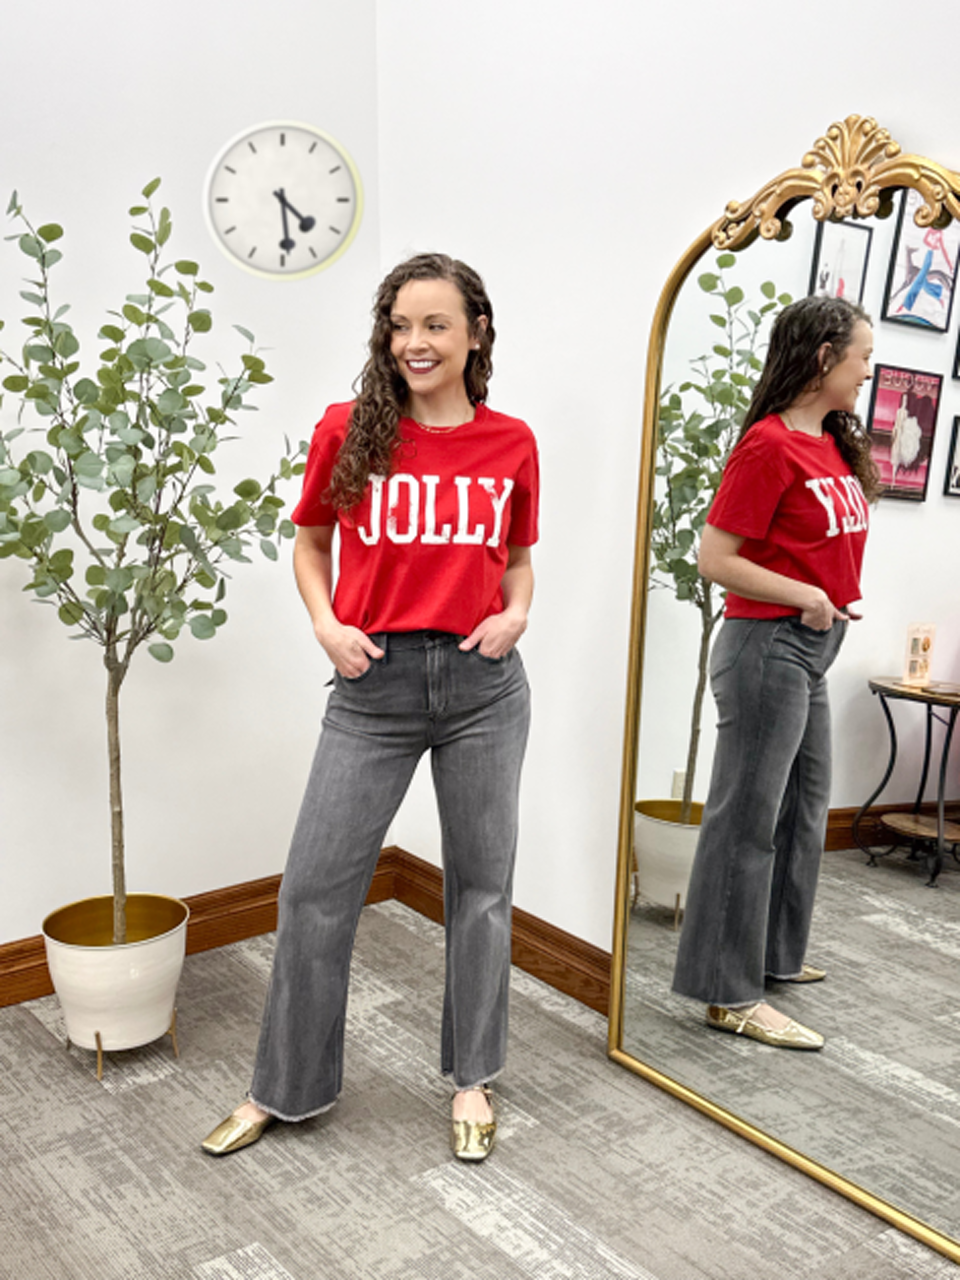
4:29
